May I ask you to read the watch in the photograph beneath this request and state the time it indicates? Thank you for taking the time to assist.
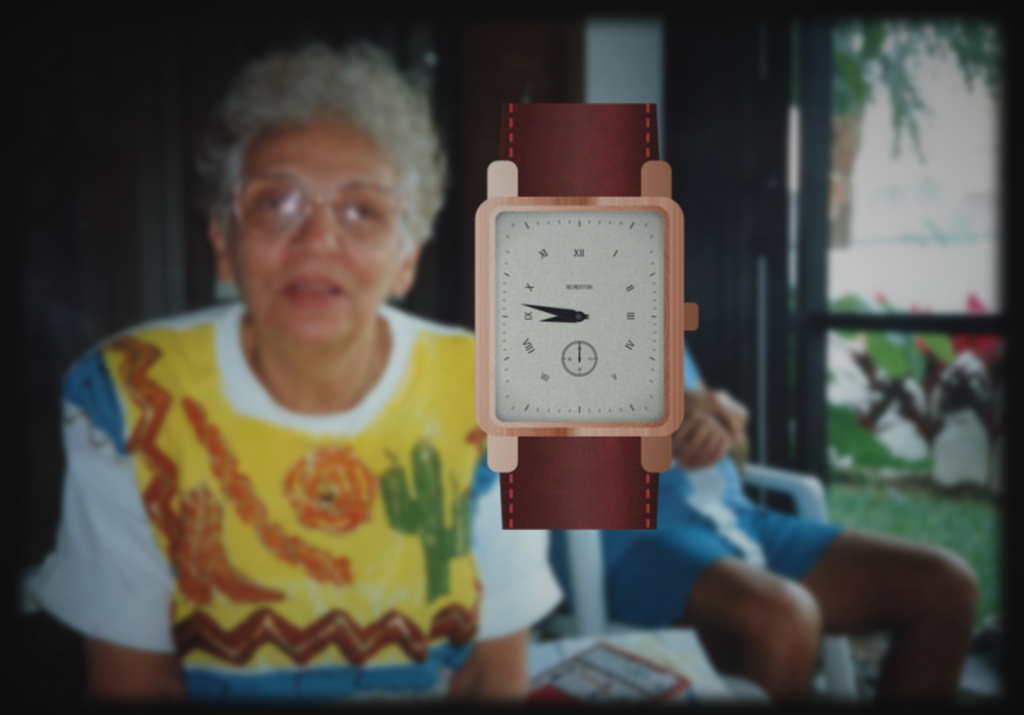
8:47
